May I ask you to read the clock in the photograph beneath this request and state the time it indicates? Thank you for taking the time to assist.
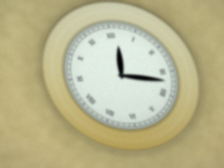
12:17
